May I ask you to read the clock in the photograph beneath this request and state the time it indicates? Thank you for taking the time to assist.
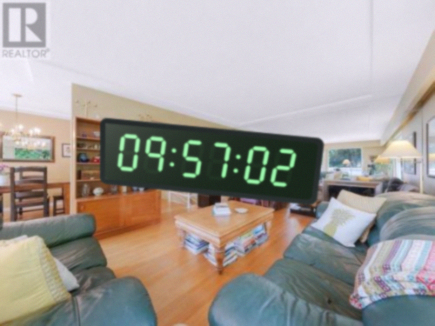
9:57:02
